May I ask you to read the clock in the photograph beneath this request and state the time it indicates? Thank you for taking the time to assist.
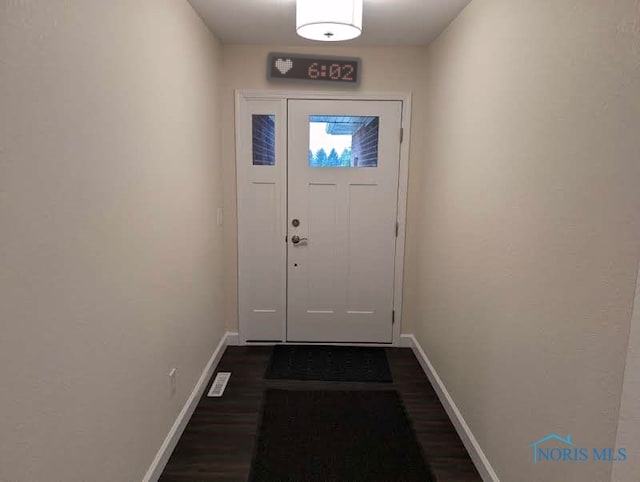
6:02
